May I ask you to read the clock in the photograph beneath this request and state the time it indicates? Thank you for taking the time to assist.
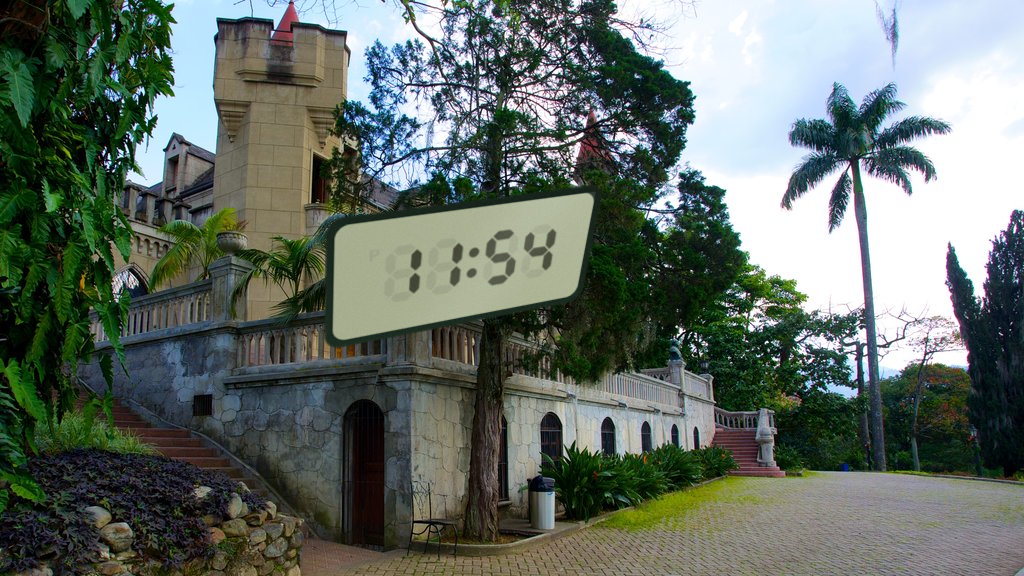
11:54
